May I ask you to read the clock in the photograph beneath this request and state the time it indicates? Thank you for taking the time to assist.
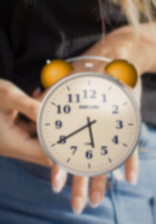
5:40
